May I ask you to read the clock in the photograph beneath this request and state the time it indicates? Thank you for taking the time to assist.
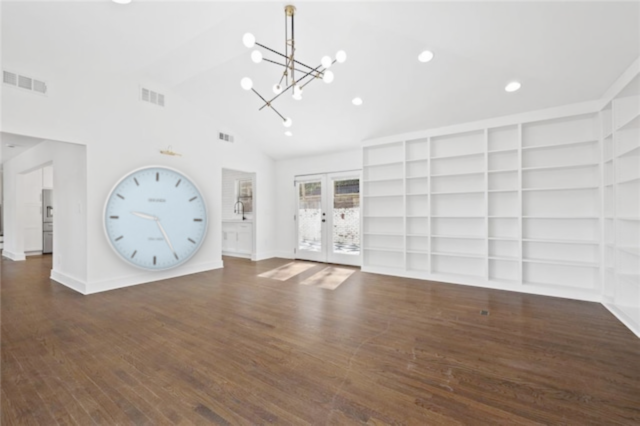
9:25
